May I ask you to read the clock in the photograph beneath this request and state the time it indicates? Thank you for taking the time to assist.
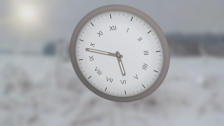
5:48
